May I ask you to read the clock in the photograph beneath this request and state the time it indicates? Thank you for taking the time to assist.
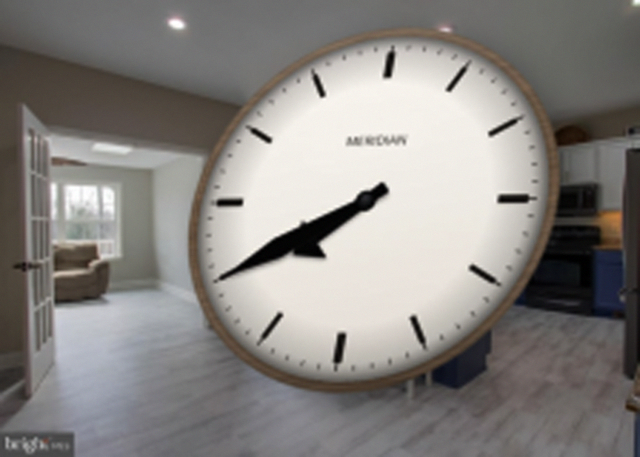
7:40
